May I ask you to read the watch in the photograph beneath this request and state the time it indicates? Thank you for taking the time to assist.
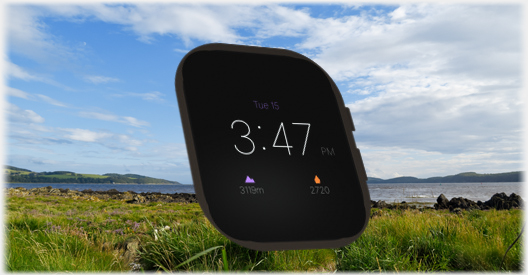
3:47
